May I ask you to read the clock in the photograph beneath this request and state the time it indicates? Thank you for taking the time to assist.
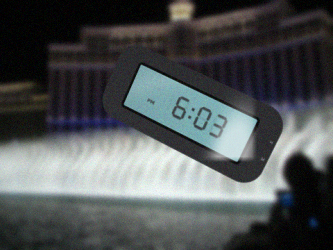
6:03
